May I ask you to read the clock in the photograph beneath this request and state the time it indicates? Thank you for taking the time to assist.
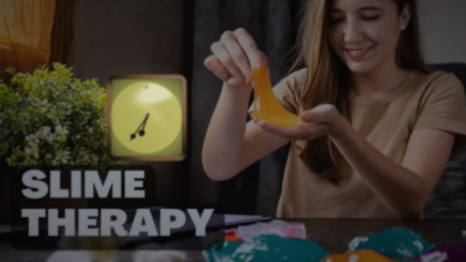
6:36
